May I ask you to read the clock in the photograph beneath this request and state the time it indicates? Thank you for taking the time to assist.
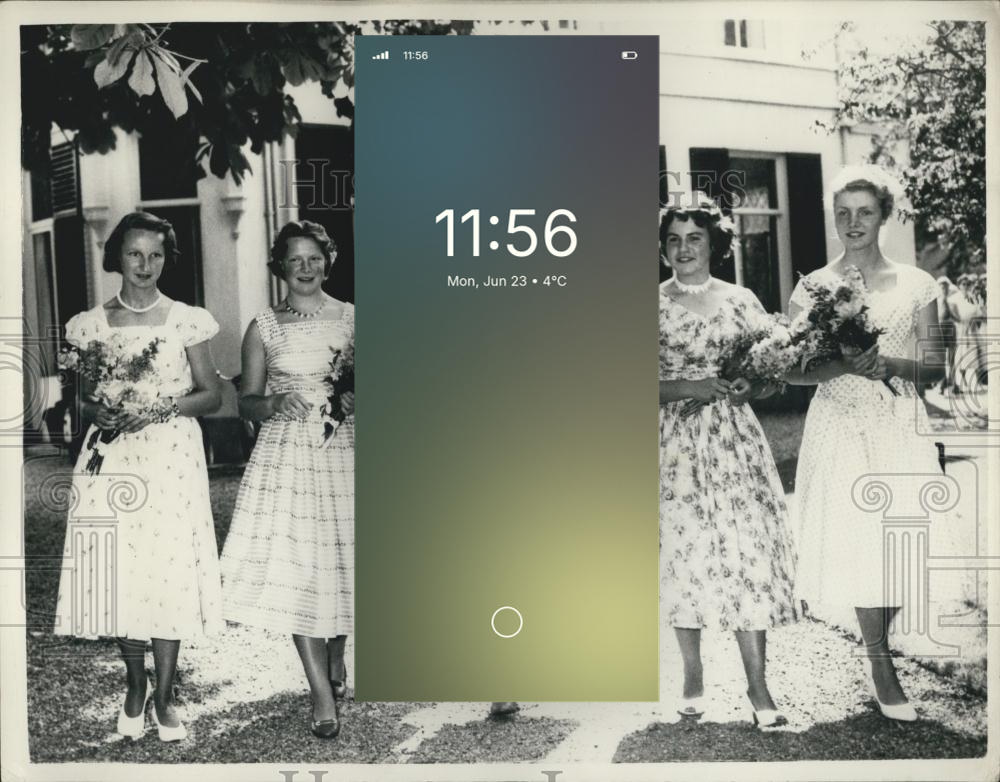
11:56
